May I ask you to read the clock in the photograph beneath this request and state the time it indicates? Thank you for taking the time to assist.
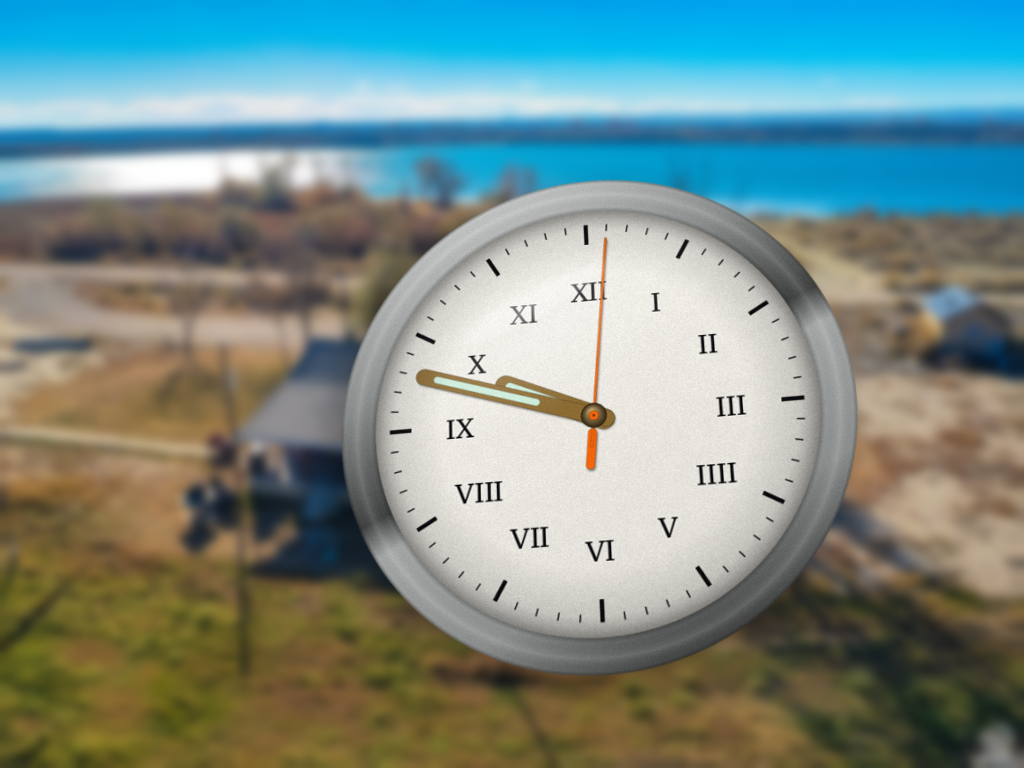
9:48:01
